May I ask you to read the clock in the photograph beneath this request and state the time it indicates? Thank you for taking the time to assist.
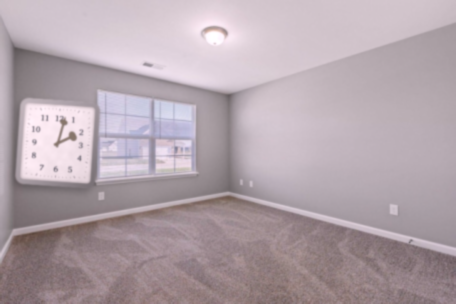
2:02
